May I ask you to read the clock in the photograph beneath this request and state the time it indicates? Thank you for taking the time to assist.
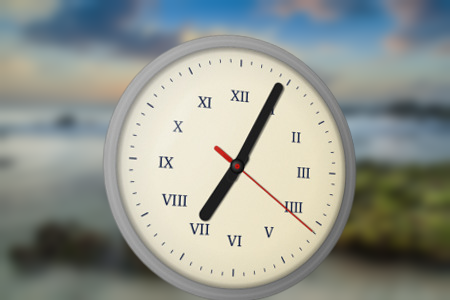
7:04:21
